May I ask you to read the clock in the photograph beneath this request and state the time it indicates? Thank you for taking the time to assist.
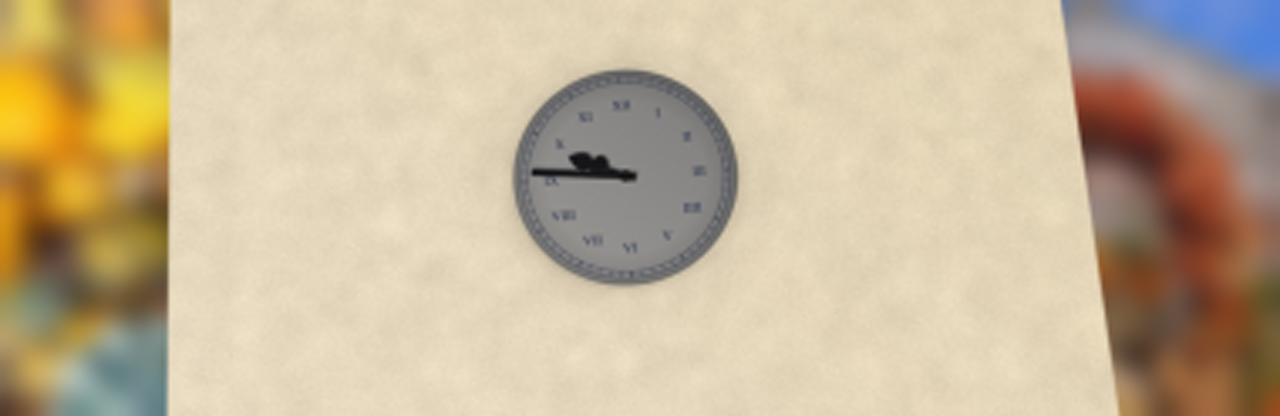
9:46
